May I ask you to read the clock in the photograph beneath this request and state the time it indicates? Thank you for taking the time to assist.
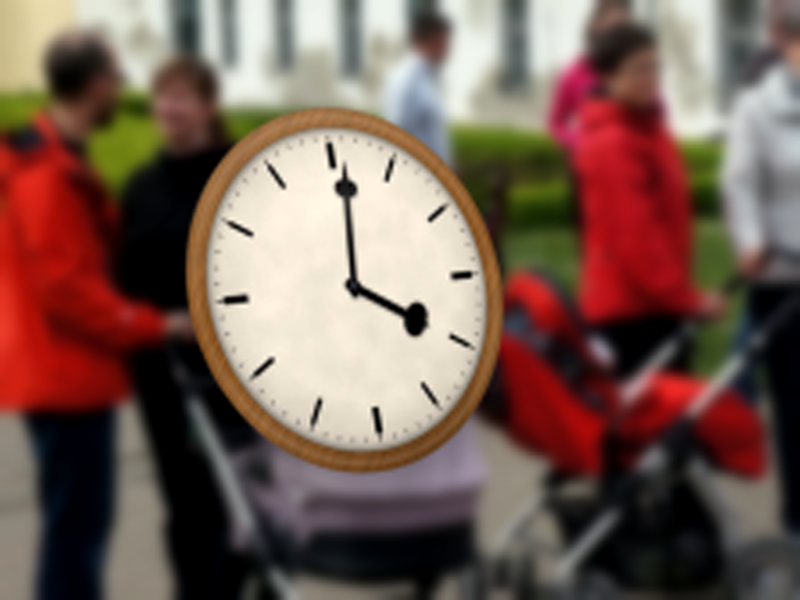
4:01
